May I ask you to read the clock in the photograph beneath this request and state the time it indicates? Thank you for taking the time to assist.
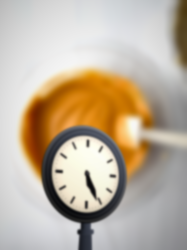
5:26
